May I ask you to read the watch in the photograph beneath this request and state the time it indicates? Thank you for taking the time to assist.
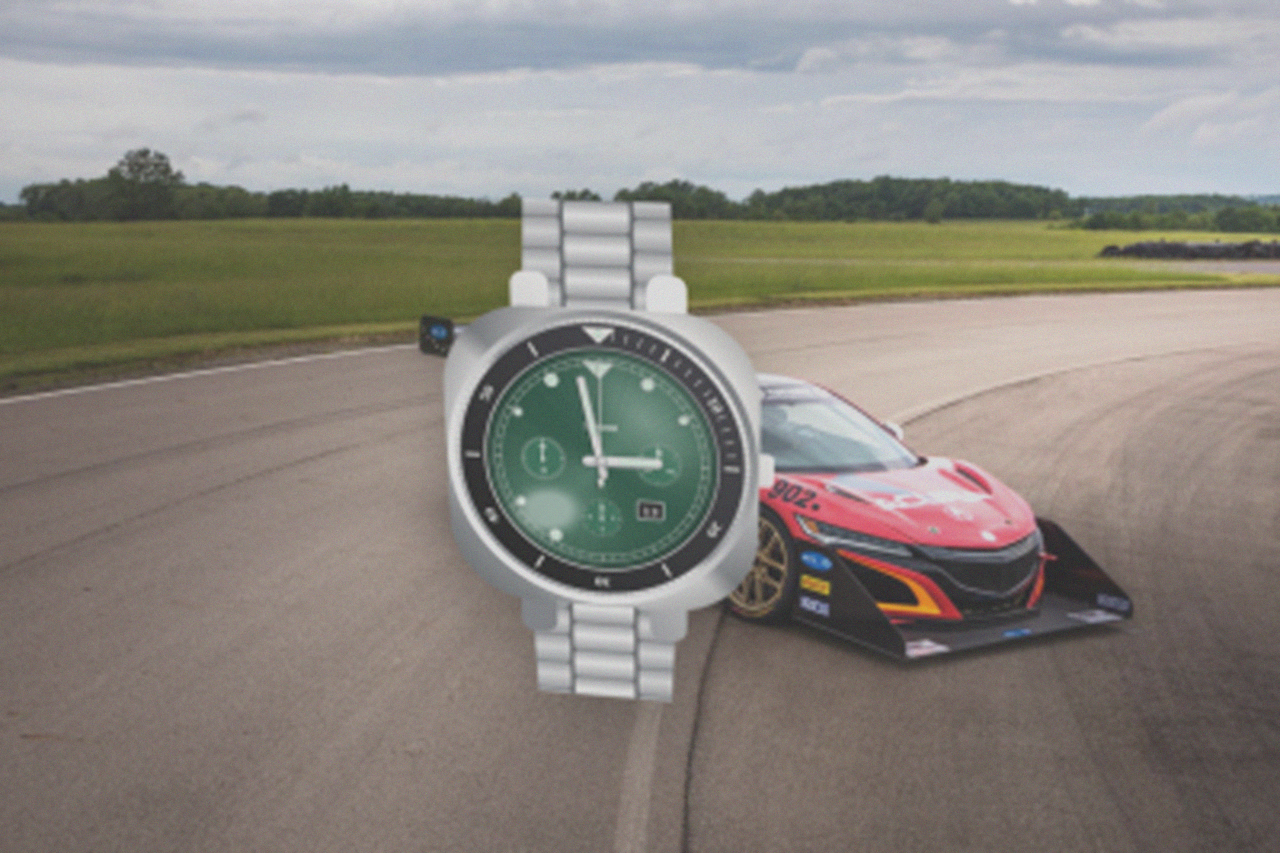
2:58
